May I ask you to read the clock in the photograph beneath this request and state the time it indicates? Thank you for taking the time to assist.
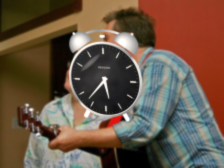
5:37
